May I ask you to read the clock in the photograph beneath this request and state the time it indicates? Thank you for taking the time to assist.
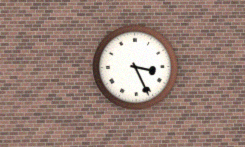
3:26
